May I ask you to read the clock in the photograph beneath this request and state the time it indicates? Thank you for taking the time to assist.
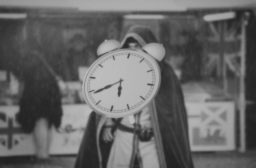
5:39
